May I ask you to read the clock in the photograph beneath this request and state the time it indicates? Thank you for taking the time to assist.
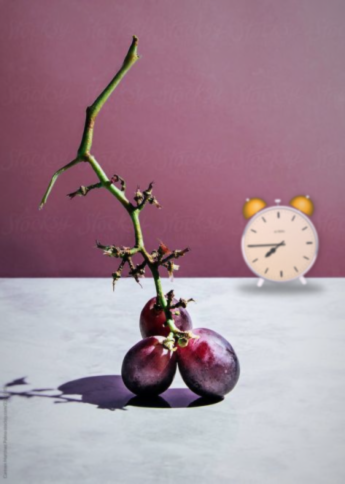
7:45
